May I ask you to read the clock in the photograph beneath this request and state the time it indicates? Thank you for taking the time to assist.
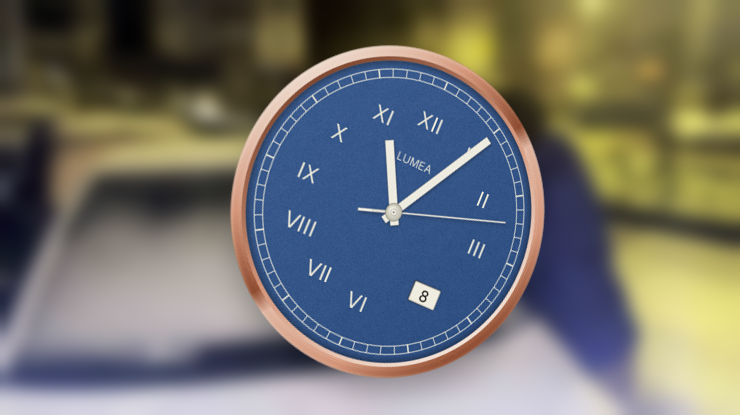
11:05:12
